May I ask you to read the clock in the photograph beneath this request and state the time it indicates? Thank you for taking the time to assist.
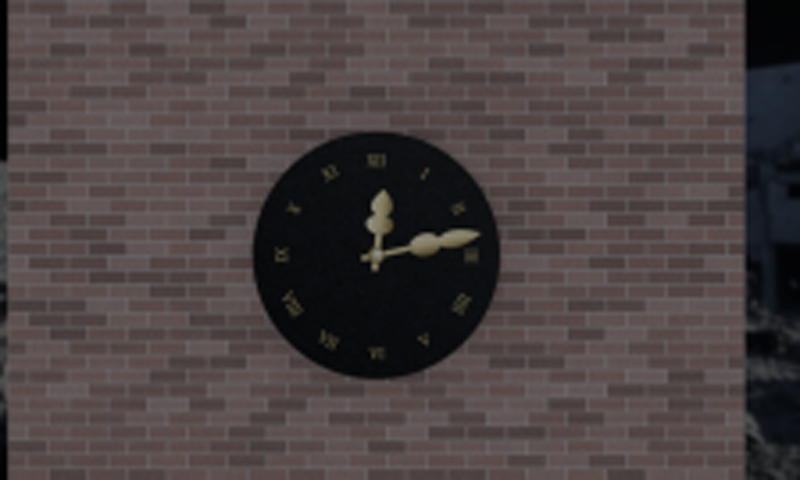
12:13
